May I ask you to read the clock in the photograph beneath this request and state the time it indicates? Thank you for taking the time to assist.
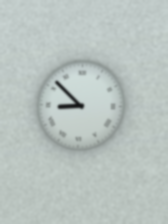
8:52
